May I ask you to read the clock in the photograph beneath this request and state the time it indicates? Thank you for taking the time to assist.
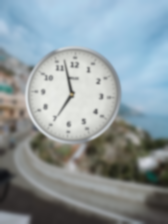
6:57
